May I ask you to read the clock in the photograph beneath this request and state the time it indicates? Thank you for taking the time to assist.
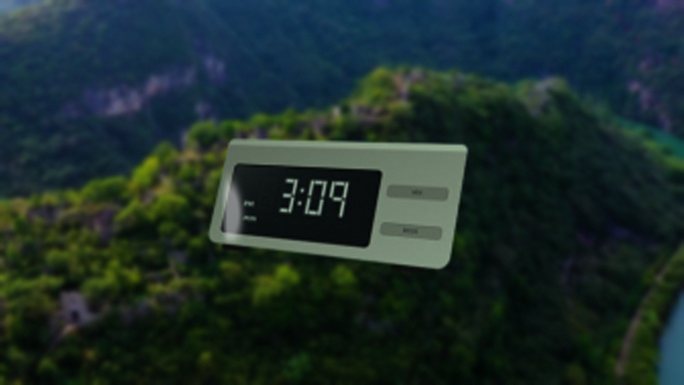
3:09
